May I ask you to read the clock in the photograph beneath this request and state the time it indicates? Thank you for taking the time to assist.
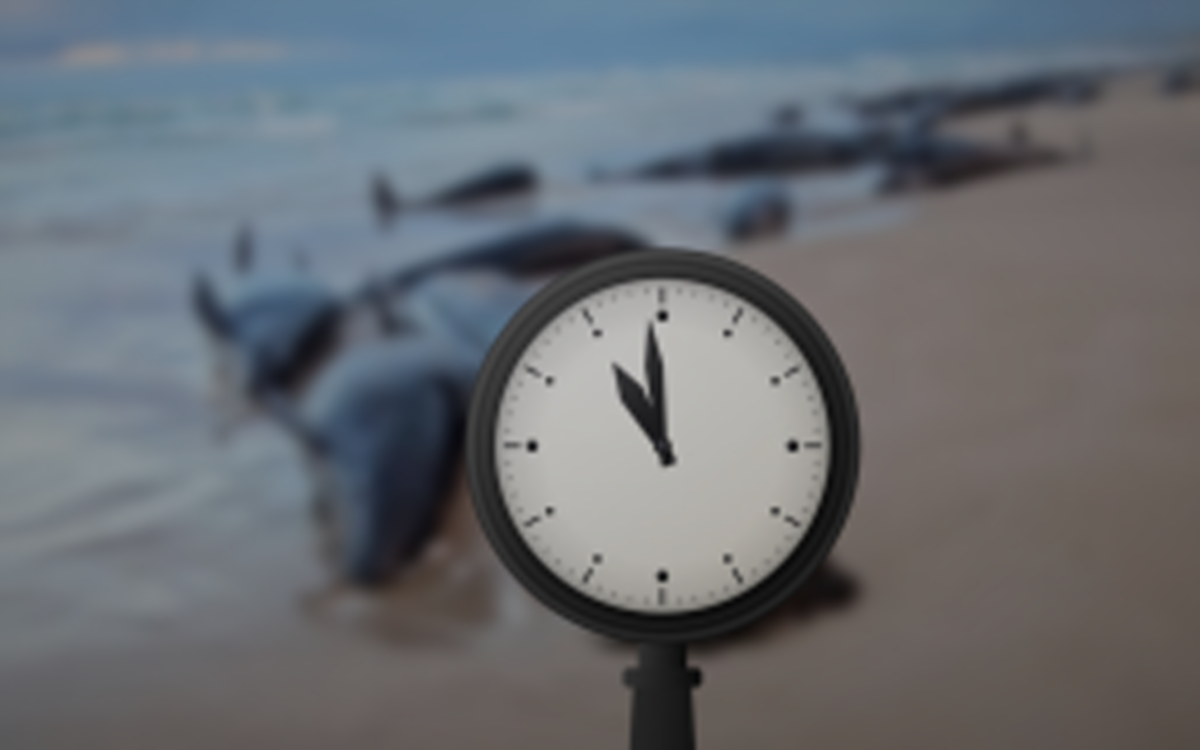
10:59
